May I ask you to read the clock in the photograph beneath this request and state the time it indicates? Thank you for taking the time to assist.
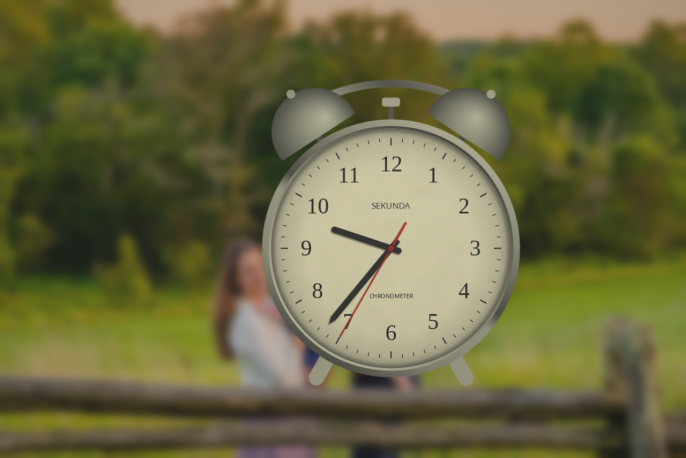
9:36:35
